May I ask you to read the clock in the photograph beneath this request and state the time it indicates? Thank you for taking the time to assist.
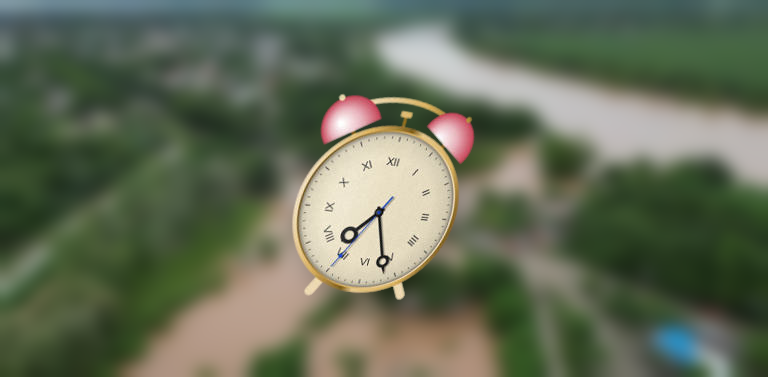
7:26:35
